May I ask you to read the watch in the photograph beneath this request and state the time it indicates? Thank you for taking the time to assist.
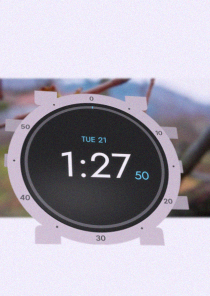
1:27:50
